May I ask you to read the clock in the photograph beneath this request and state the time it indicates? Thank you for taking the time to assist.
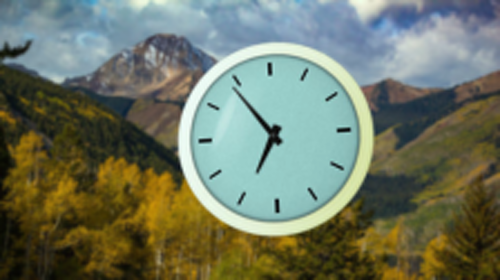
6:54
